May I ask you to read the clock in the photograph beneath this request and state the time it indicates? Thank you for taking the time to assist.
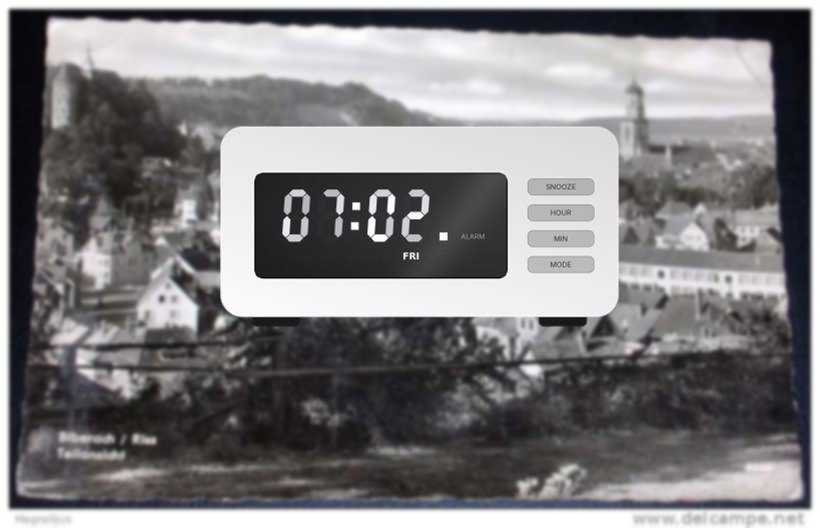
7:02
